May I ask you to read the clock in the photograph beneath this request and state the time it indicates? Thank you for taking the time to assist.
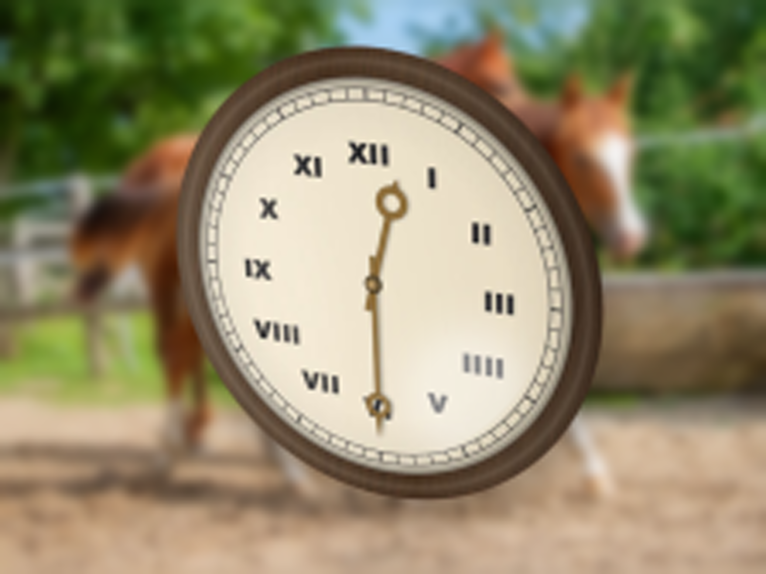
12:30
